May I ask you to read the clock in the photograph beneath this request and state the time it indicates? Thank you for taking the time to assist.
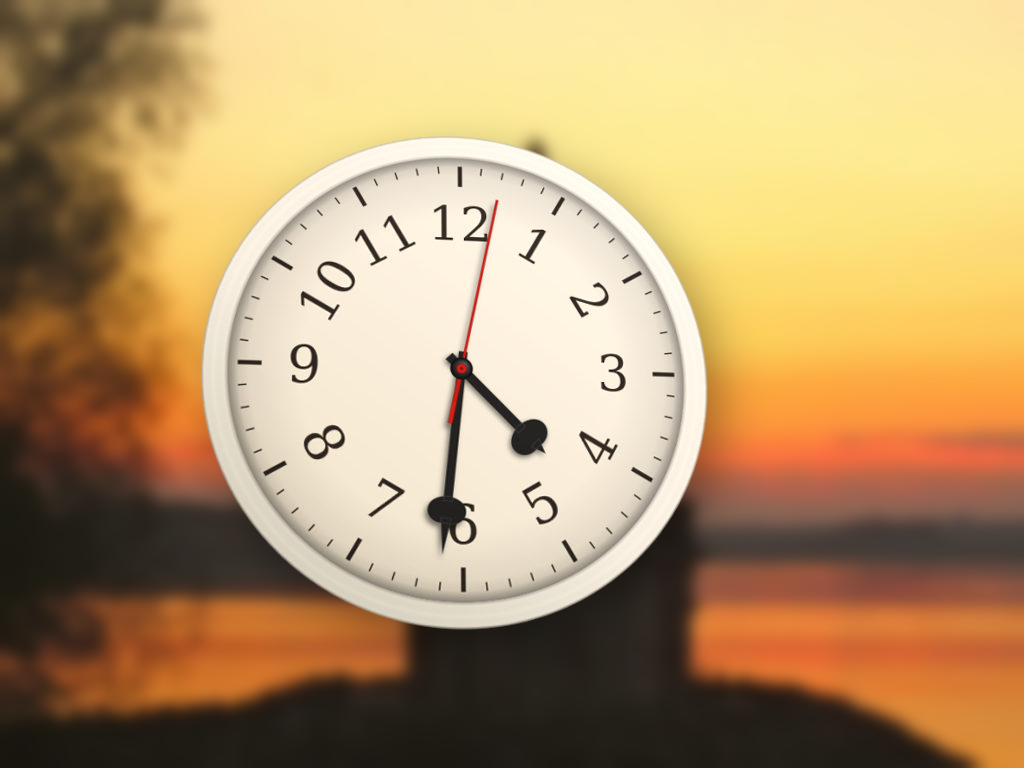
4:31:02
